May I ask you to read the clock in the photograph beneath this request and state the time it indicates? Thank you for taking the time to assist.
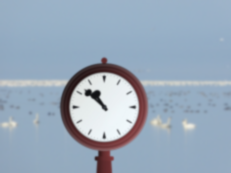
10:52
